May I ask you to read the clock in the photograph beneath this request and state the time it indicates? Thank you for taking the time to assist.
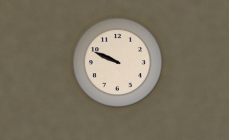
9:49
